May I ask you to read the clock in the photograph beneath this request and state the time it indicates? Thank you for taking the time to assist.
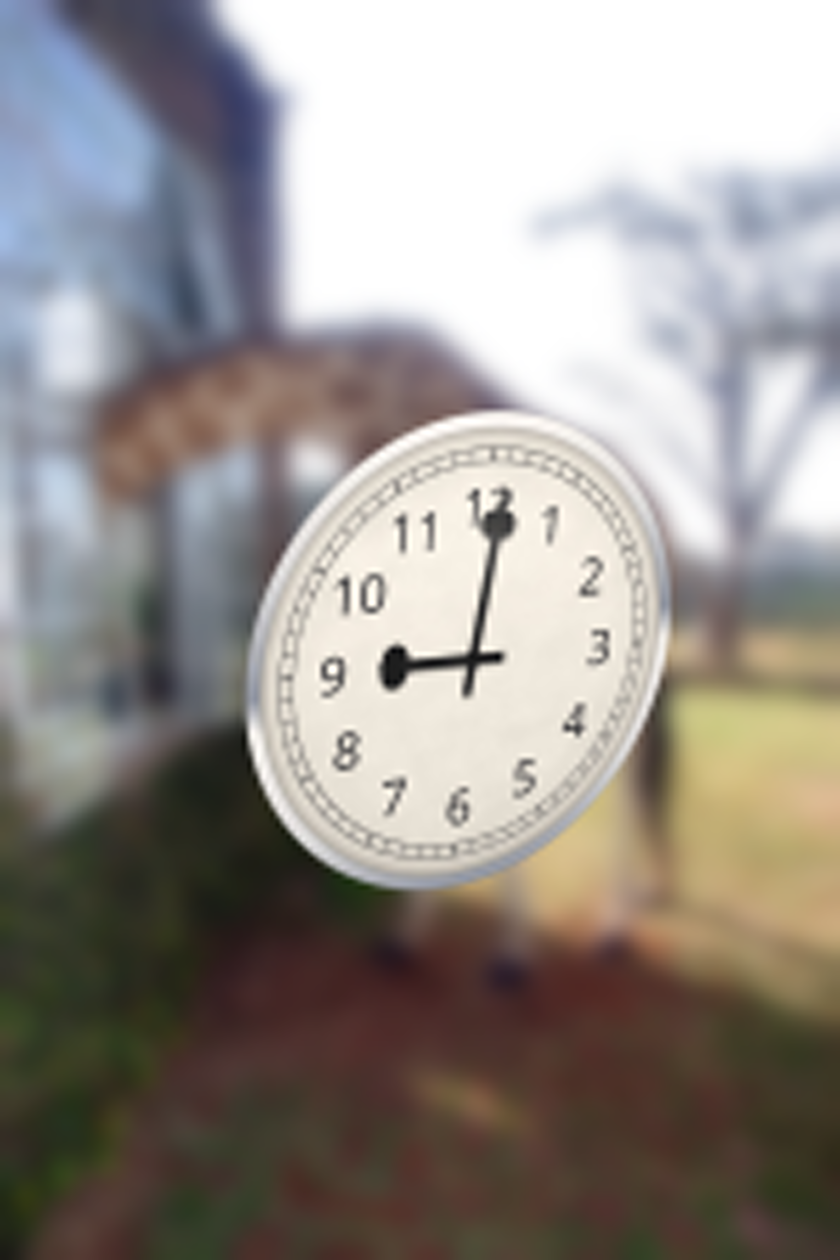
9:01
